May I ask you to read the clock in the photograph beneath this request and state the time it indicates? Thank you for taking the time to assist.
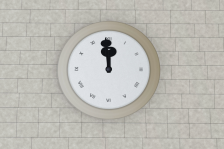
11:59
